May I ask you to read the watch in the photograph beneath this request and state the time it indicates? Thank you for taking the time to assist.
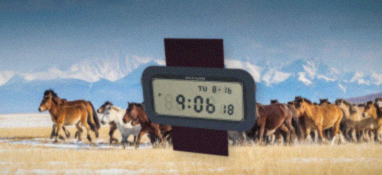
9:06:18
